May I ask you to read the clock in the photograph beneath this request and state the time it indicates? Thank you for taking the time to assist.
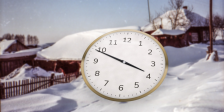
3:49
